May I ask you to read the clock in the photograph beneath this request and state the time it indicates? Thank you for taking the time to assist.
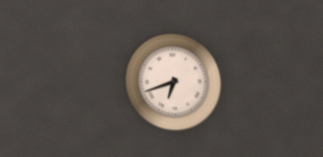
6:42
